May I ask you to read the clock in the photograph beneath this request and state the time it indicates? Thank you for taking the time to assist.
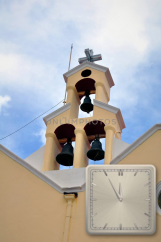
11:55
